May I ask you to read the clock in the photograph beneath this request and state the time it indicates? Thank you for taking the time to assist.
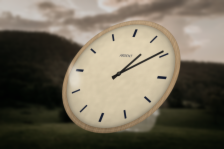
1:09
